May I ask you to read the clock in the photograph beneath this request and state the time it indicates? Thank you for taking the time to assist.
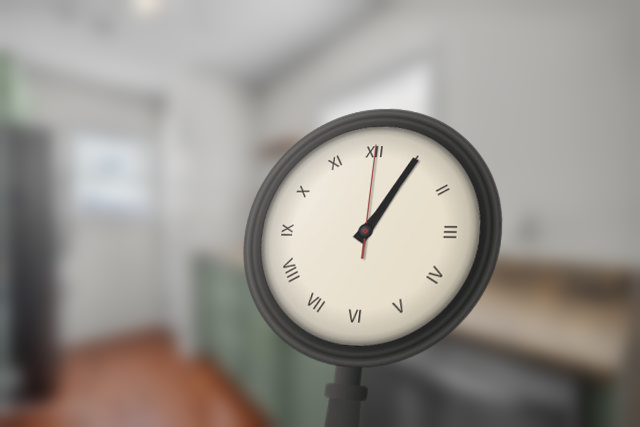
1:05:00
